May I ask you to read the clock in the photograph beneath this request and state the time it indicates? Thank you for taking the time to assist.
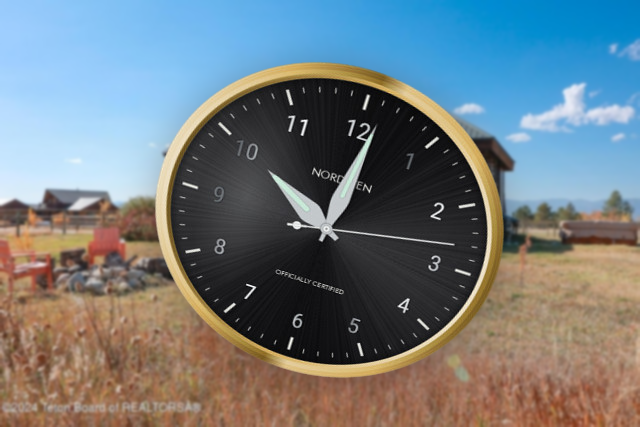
10:01:13
